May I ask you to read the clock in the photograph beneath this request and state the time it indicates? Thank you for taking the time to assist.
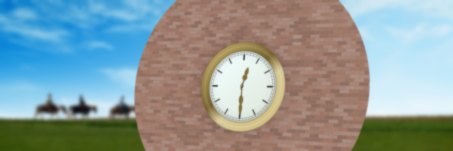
12:30
